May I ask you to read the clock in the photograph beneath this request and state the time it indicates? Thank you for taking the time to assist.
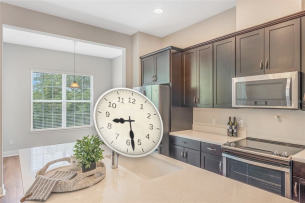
8:28
